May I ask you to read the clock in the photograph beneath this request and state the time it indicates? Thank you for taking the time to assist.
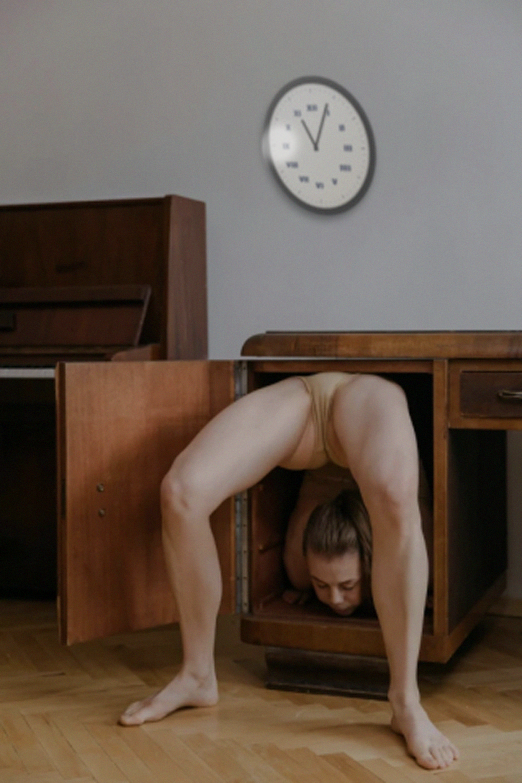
11:04
